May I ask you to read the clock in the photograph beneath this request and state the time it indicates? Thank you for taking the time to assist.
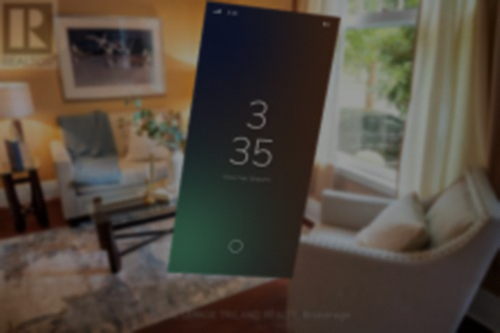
3:35
